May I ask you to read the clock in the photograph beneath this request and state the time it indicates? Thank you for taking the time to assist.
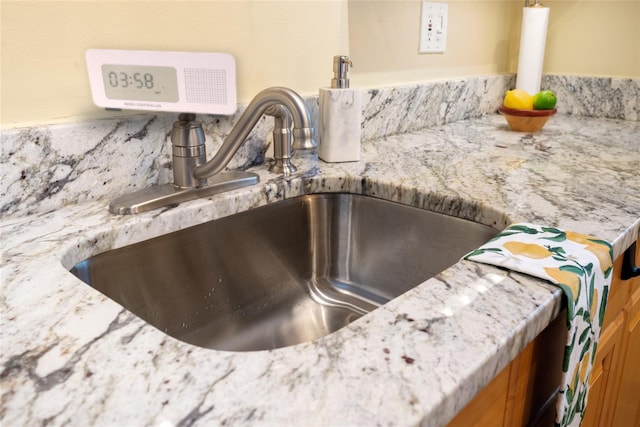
3:58
